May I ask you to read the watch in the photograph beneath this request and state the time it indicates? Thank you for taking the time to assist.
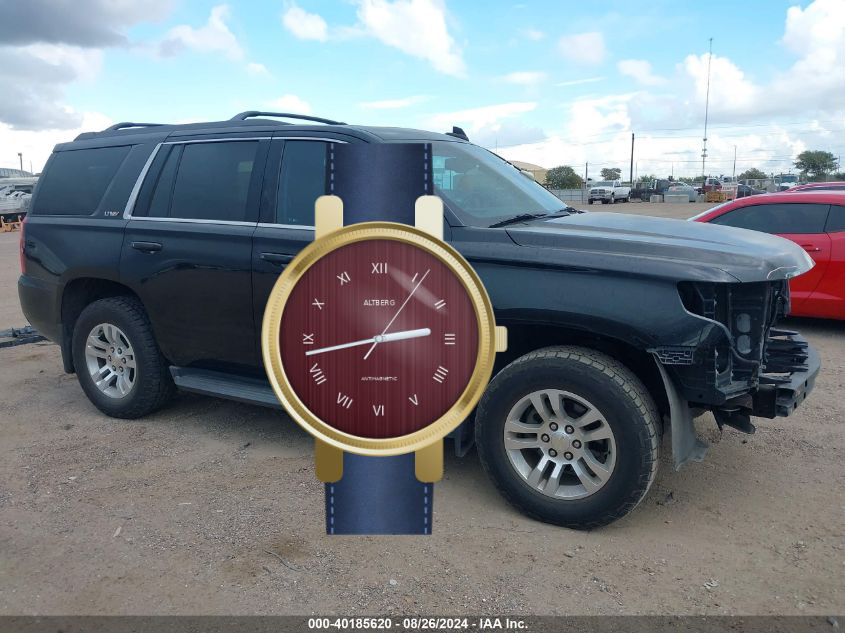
2:43:06
